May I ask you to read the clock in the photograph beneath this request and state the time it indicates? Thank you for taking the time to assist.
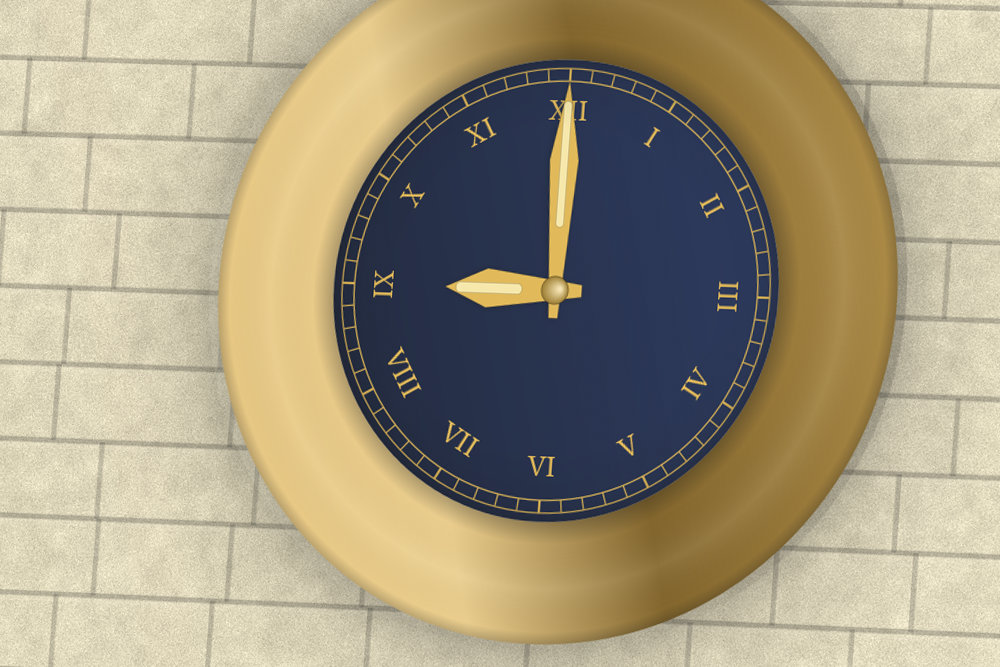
9:00
